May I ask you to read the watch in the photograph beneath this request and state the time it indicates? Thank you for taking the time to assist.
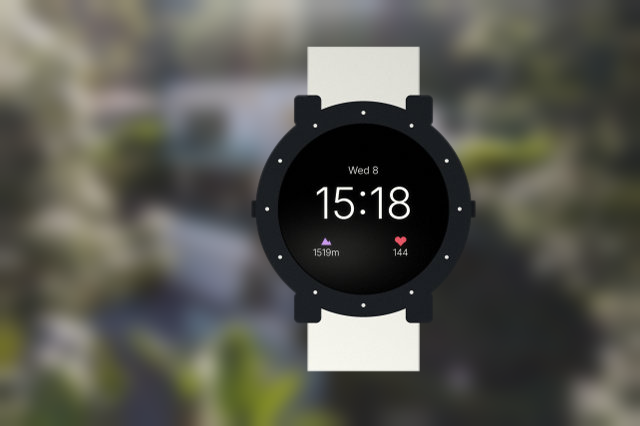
15:18
